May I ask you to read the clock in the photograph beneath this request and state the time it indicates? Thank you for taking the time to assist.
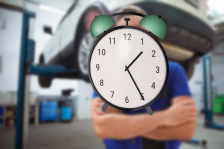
1:25
